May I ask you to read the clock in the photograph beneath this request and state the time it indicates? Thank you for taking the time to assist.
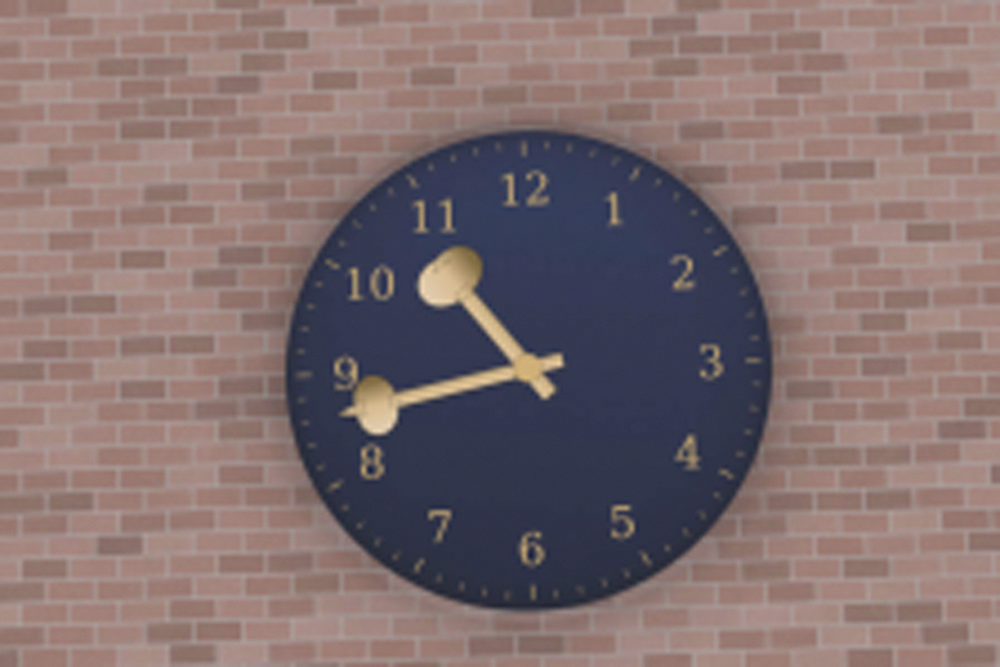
10:43
